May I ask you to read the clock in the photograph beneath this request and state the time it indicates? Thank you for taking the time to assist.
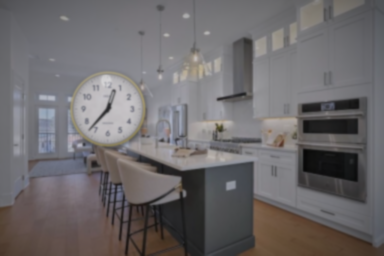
12:37
